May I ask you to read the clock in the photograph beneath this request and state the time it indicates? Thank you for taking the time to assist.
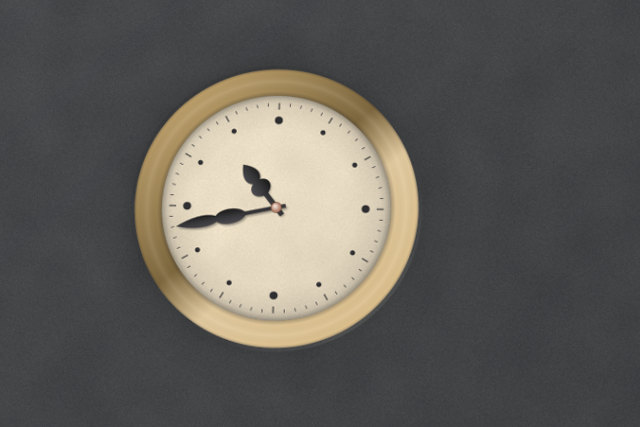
10:43
